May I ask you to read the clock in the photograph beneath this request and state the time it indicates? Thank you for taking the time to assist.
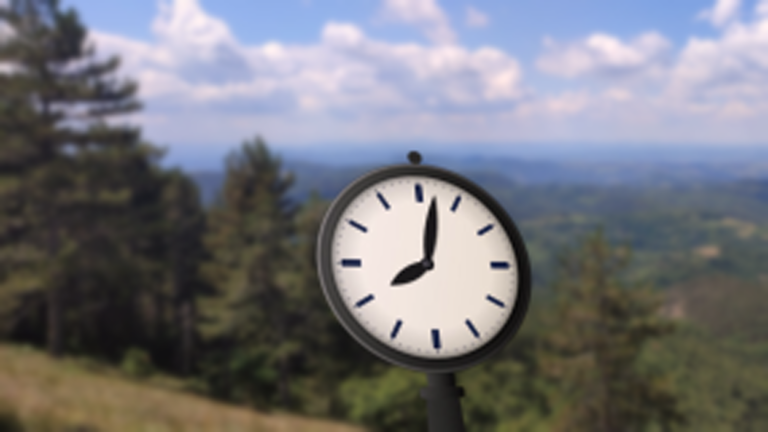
8:02
